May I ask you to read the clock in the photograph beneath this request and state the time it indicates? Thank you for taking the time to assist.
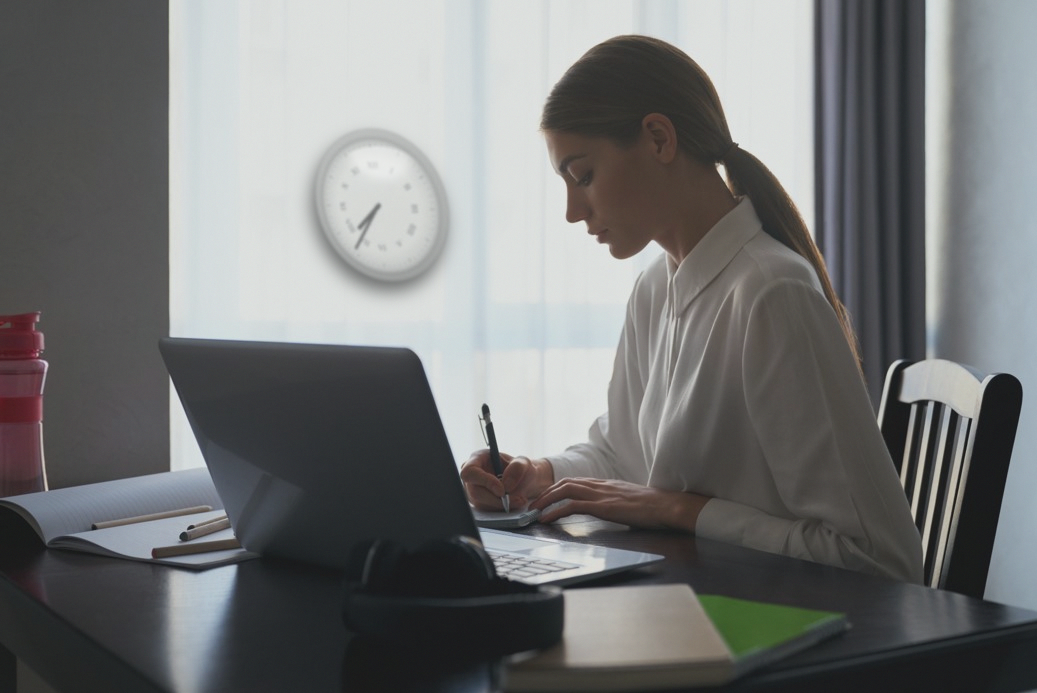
7:36
